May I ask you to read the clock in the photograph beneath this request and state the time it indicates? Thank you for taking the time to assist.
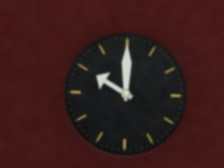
10:00
